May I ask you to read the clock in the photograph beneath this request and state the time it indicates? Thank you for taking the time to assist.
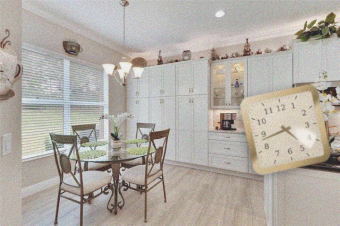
4:43
